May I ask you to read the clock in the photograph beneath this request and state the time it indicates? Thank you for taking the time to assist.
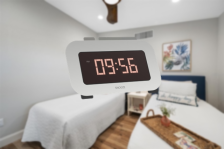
9:56
